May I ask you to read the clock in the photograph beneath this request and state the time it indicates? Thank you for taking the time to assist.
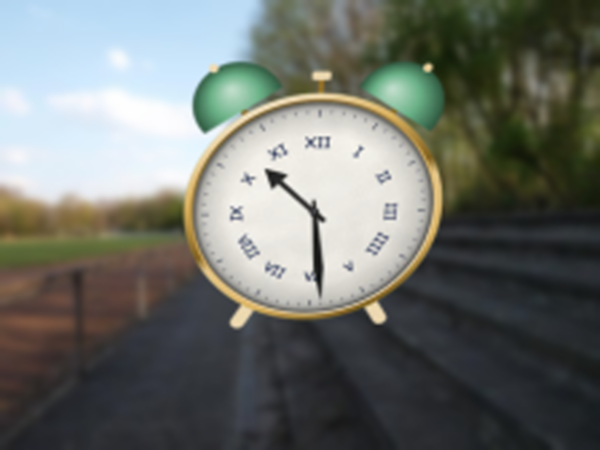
10:29
